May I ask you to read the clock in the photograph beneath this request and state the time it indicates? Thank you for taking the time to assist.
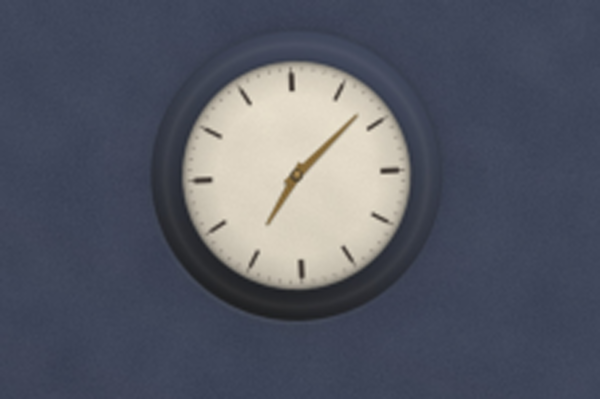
7:08
